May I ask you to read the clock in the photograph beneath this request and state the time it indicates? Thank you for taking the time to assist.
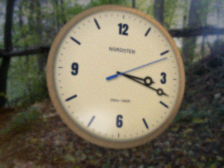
3:18:11
